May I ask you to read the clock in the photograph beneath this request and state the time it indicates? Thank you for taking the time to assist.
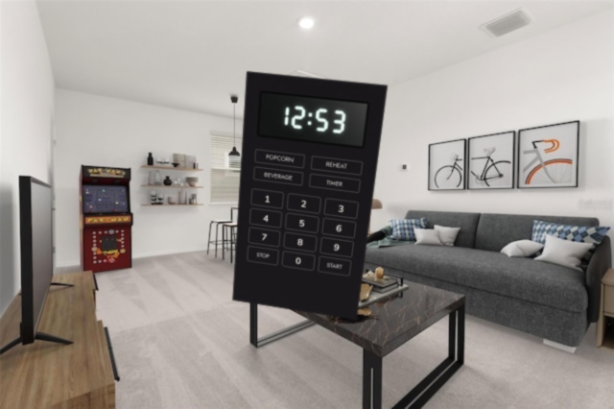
12:53
